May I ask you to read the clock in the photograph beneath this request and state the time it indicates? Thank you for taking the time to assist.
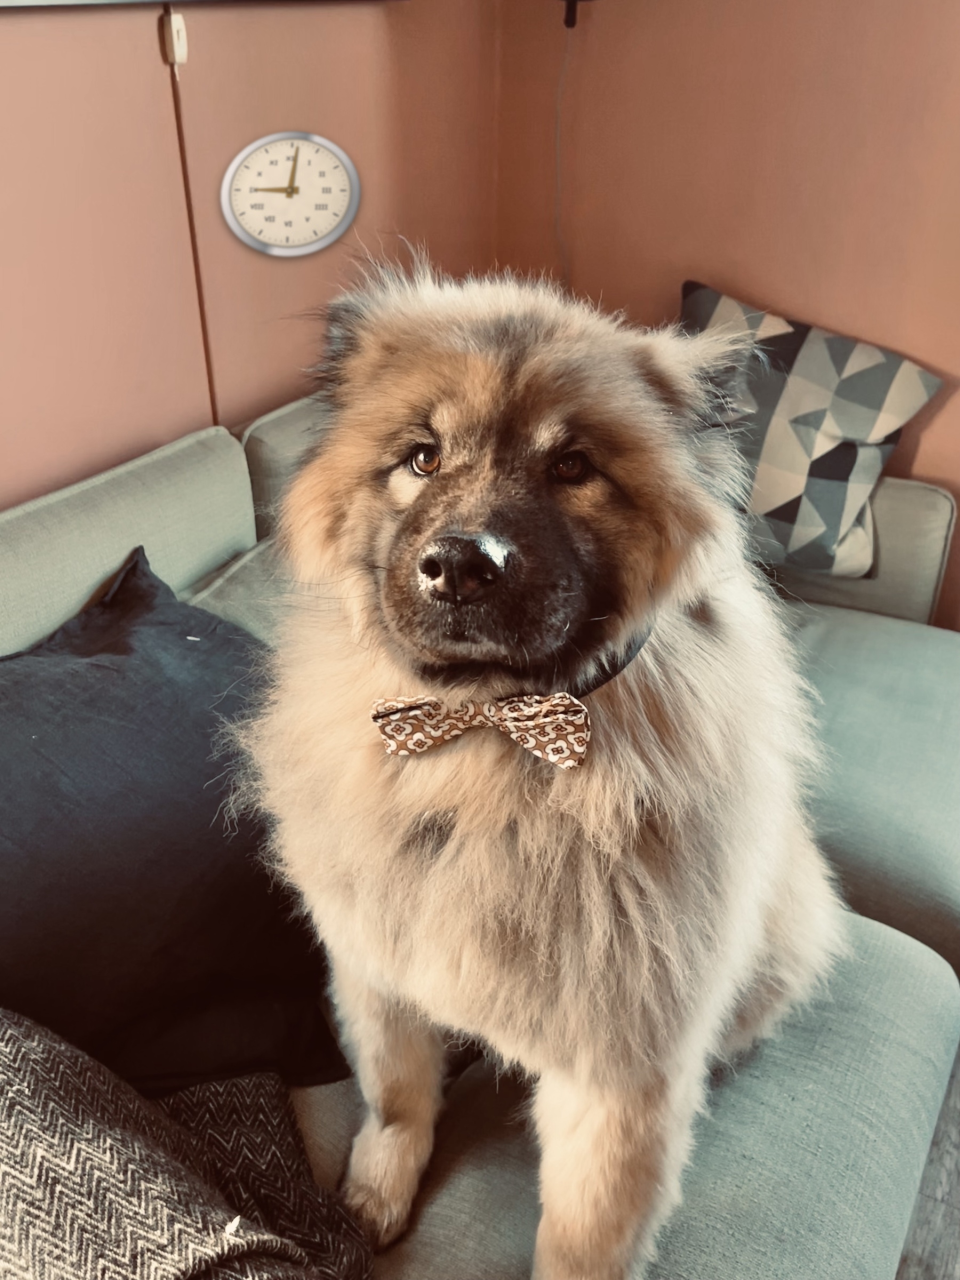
9:01
